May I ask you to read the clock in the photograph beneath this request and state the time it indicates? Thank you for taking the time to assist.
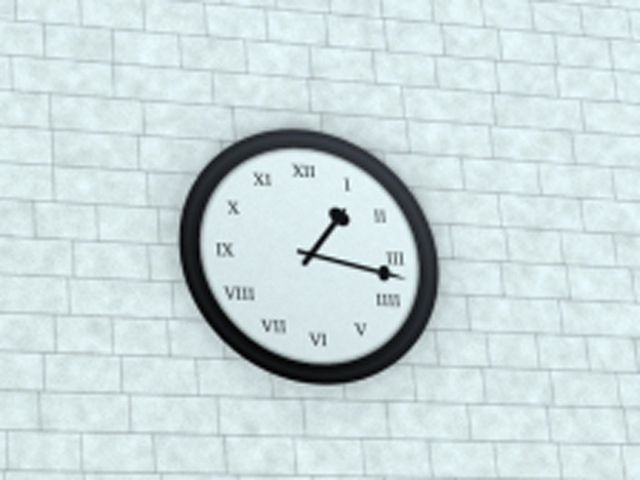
1:17
